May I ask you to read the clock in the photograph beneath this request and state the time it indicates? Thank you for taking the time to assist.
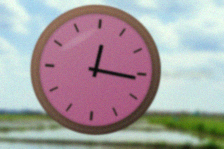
12:16
